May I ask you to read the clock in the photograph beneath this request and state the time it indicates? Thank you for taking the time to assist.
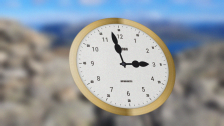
2:58
